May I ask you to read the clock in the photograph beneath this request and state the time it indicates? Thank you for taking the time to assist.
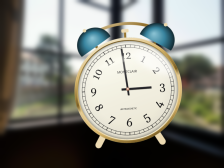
2:59
